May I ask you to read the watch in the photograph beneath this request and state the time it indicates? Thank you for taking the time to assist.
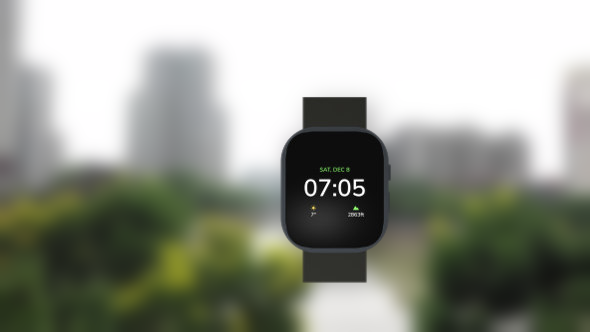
7:05
